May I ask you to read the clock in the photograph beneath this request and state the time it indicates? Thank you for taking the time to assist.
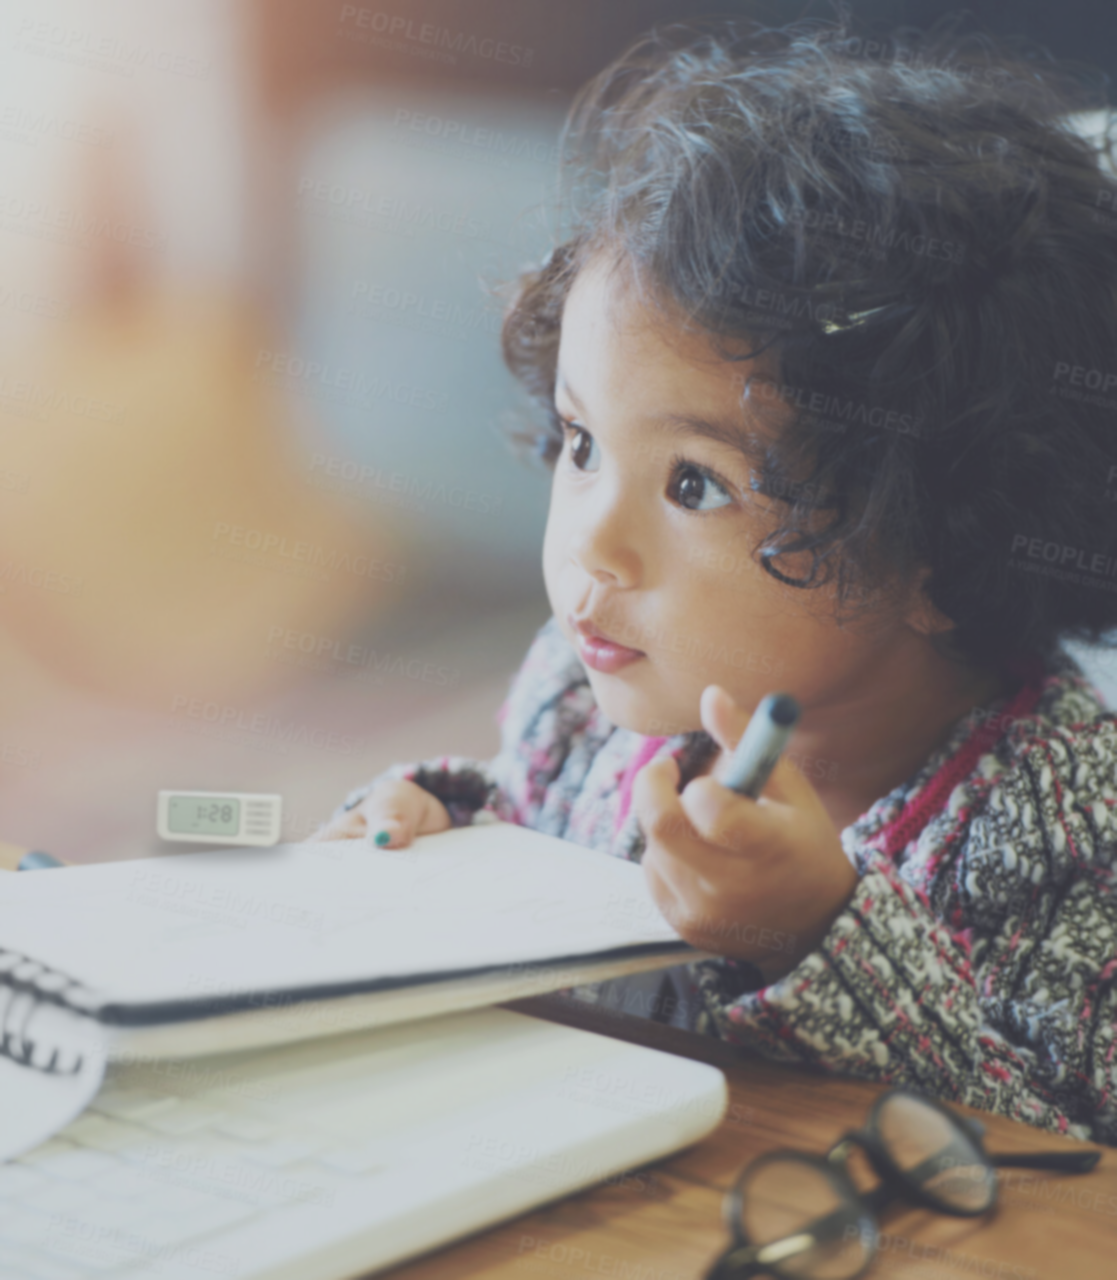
1:28
